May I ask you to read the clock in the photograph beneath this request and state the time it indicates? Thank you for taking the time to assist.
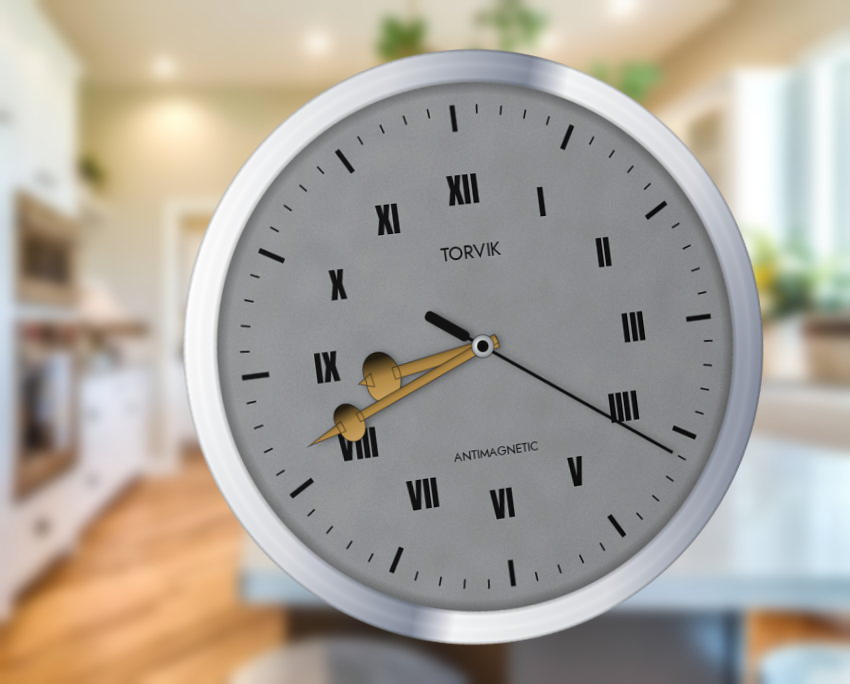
8:41:21
